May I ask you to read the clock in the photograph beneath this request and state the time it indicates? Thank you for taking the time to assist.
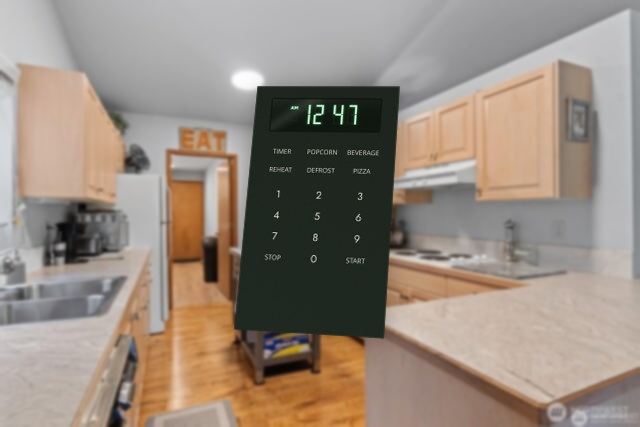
12:47
